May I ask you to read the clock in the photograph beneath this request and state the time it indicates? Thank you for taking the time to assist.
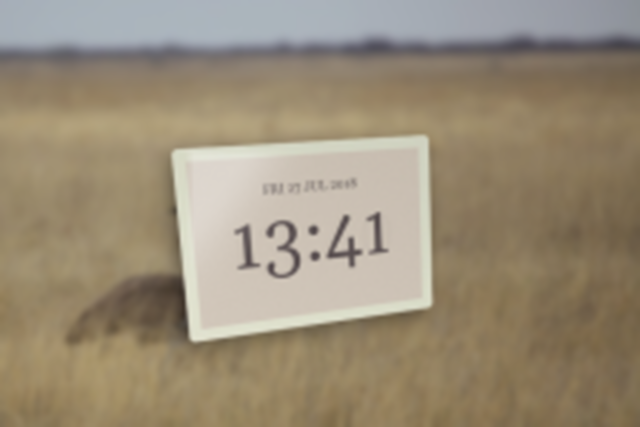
13:41
